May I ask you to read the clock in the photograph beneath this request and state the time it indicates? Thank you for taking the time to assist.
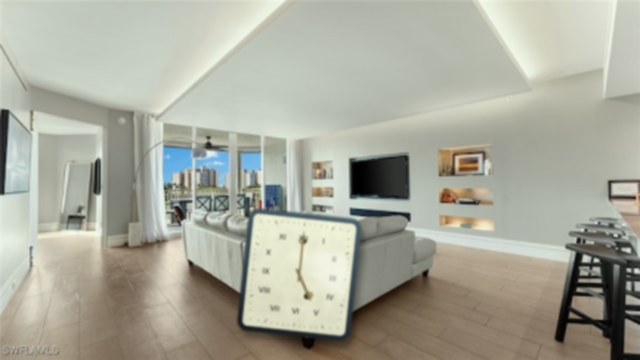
5:00
